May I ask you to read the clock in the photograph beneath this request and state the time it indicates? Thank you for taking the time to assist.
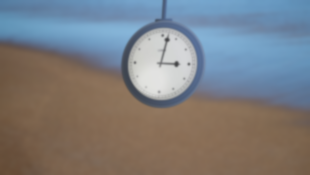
3:02
